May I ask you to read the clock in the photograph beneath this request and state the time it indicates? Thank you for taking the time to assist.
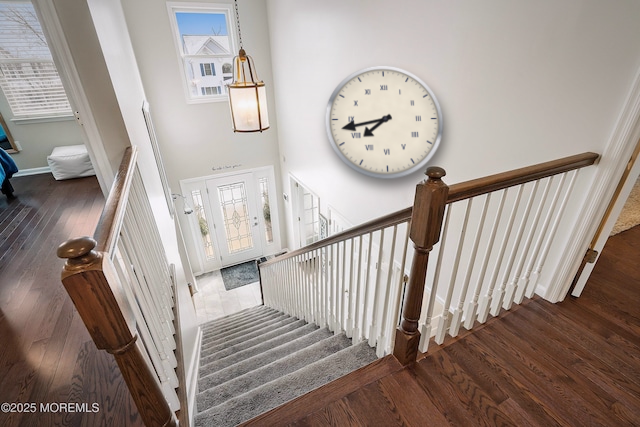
7:43
